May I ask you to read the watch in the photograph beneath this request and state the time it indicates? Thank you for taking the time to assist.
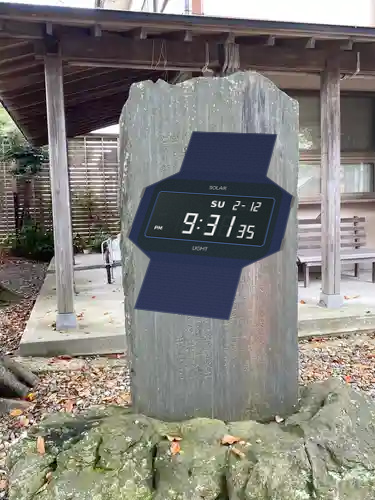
9:31:35
